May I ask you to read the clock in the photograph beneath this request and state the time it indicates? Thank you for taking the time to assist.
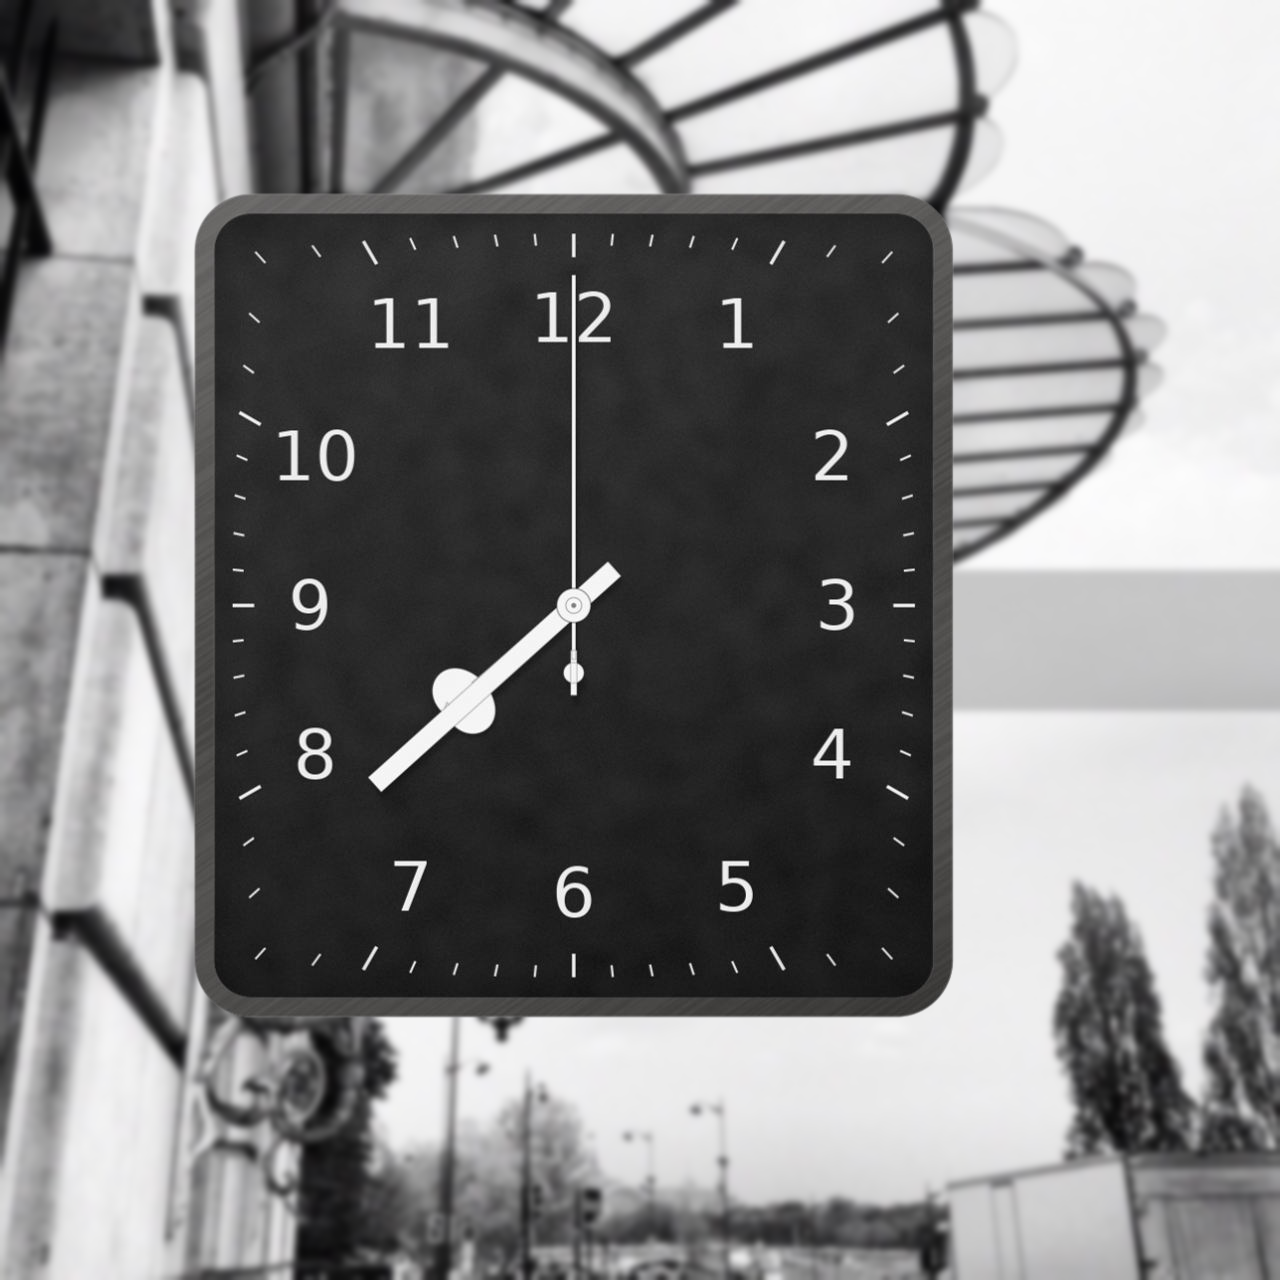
7:38:00
